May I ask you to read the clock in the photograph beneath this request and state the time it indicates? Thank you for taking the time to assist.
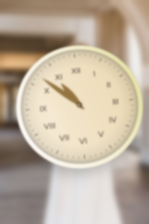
10:52
